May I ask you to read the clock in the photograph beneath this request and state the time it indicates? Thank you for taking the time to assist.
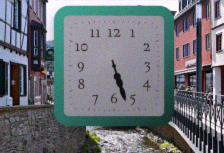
5:27
